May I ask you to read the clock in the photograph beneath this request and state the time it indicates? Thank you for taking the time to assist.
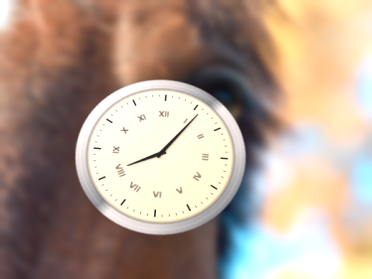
8:06
